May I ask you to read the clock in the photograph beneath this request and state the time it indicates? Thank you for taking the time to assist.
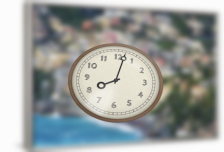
8:02
